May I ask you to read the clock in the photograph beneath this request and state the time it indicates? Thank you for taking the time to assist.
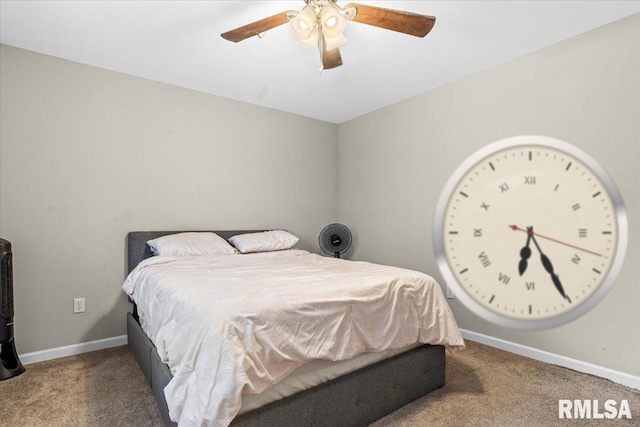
6:25:18
